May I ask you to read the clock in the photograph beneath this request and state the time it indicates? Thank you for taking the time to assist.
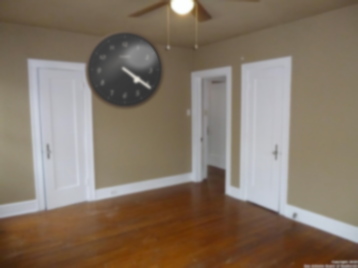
4:21
